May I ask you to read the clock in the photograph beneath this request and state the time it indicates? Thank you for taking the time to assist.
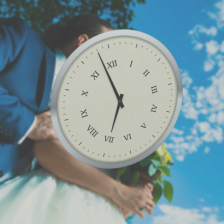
6:58
